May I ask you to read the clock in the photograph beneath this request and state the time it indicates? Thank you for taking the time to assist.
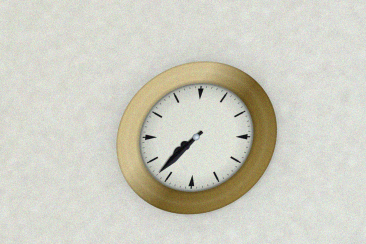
7:37
